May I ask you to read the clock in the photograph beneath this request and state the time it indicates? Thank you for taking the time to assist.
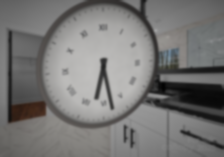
6:28
